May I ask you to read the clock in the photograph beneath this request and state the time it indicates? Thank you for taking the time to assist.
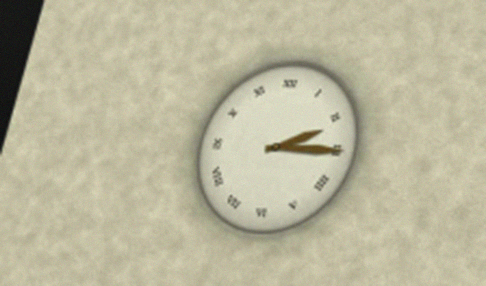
2:15
